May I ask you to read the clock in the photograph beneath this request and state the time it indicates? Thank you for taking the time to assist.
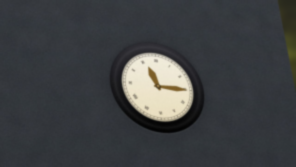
11:15
